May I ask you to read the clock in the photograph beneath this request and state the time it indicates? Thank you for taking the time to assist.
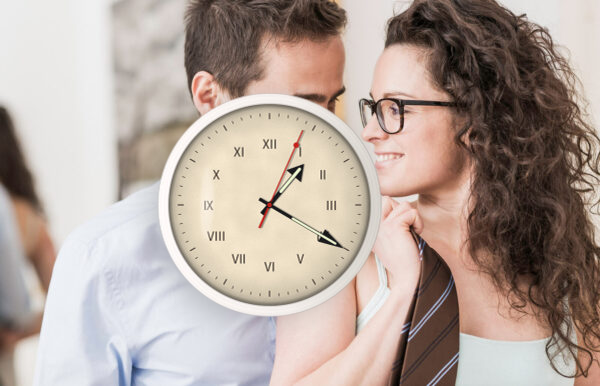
1:20:04
